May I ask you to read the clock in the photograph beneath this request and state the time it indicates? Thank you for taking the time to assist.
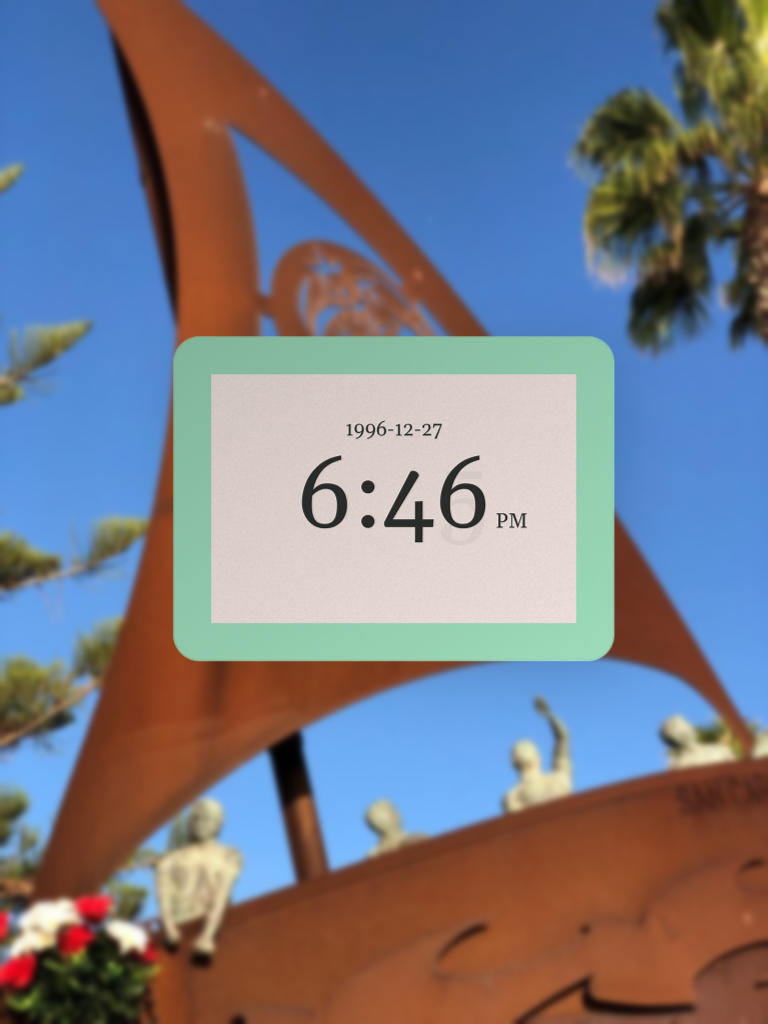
6:46
